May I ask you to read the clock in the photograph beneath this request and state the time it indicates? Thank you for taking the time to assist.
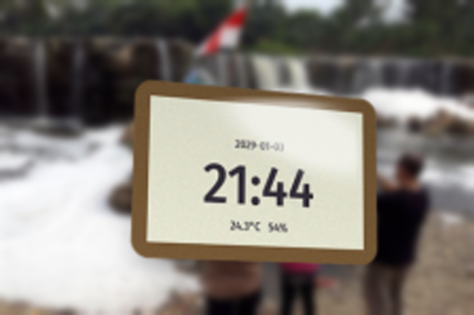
21:44
